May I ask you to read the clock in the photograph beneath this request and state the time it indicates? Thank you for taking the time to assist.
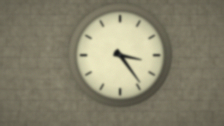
3:24
